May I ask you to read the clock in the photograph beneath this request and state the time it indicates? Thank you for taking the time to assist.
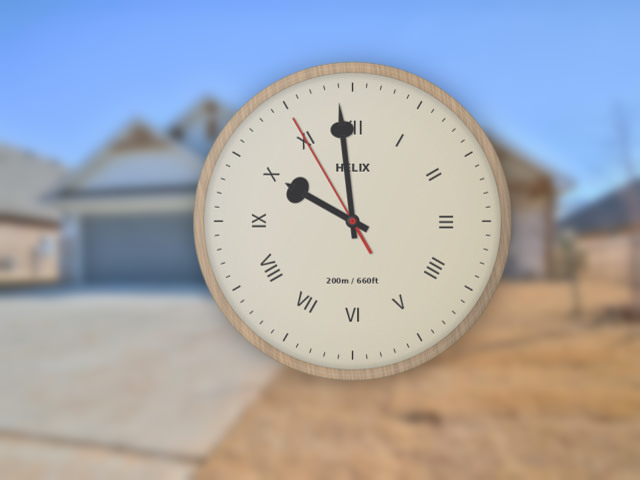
9:58:55
